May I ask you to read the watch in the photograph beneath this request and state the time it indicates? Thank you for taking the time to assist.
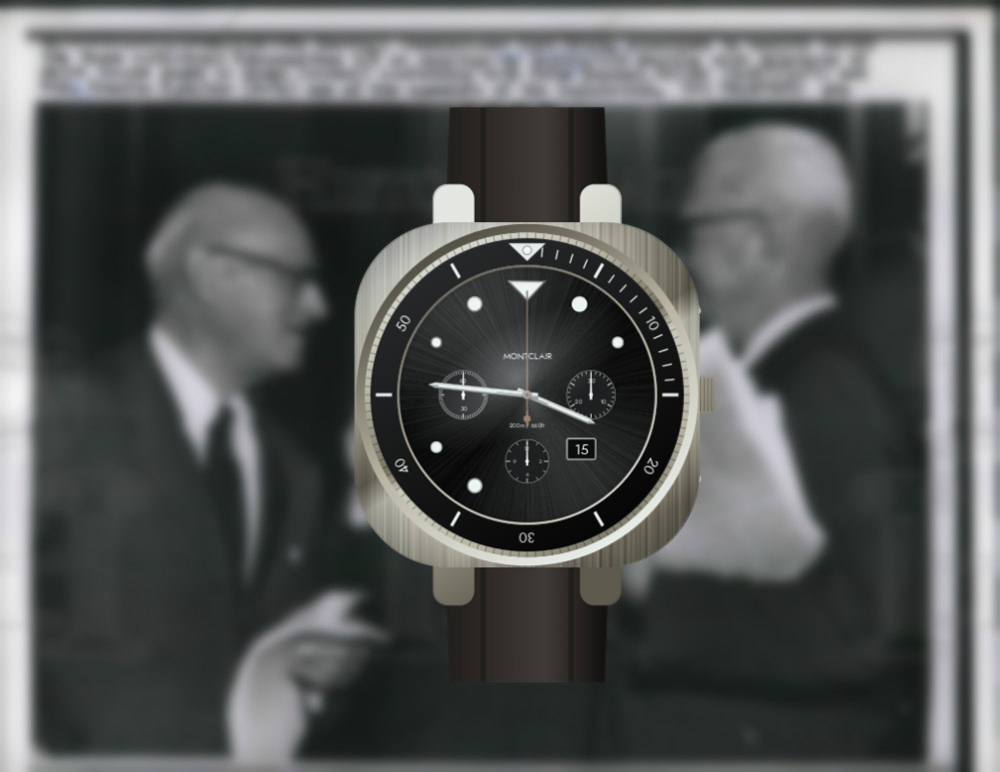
3:46
